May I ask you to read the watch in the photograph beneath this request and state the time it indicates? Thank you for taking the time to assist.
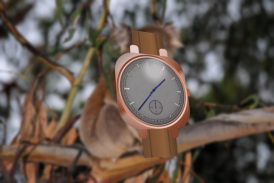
1:37
